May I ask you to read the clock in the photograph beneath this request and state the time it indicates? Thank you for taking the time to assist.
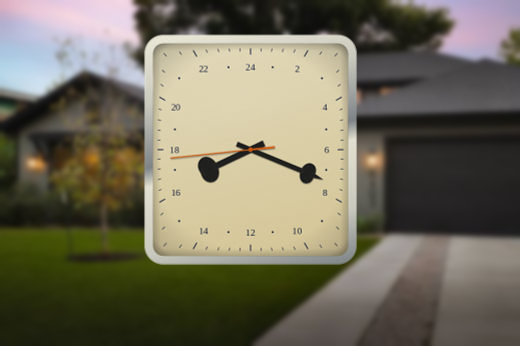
16:18:44
